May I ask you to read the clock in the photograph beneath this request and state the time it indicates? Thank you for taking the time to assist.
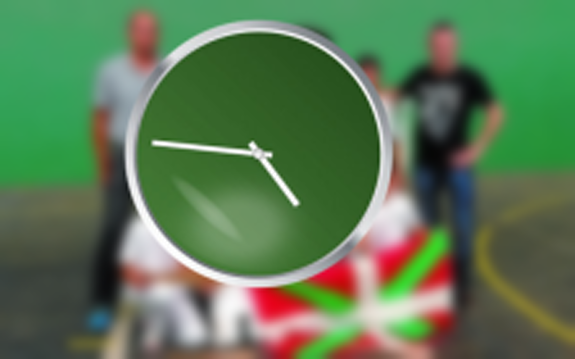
4:46
